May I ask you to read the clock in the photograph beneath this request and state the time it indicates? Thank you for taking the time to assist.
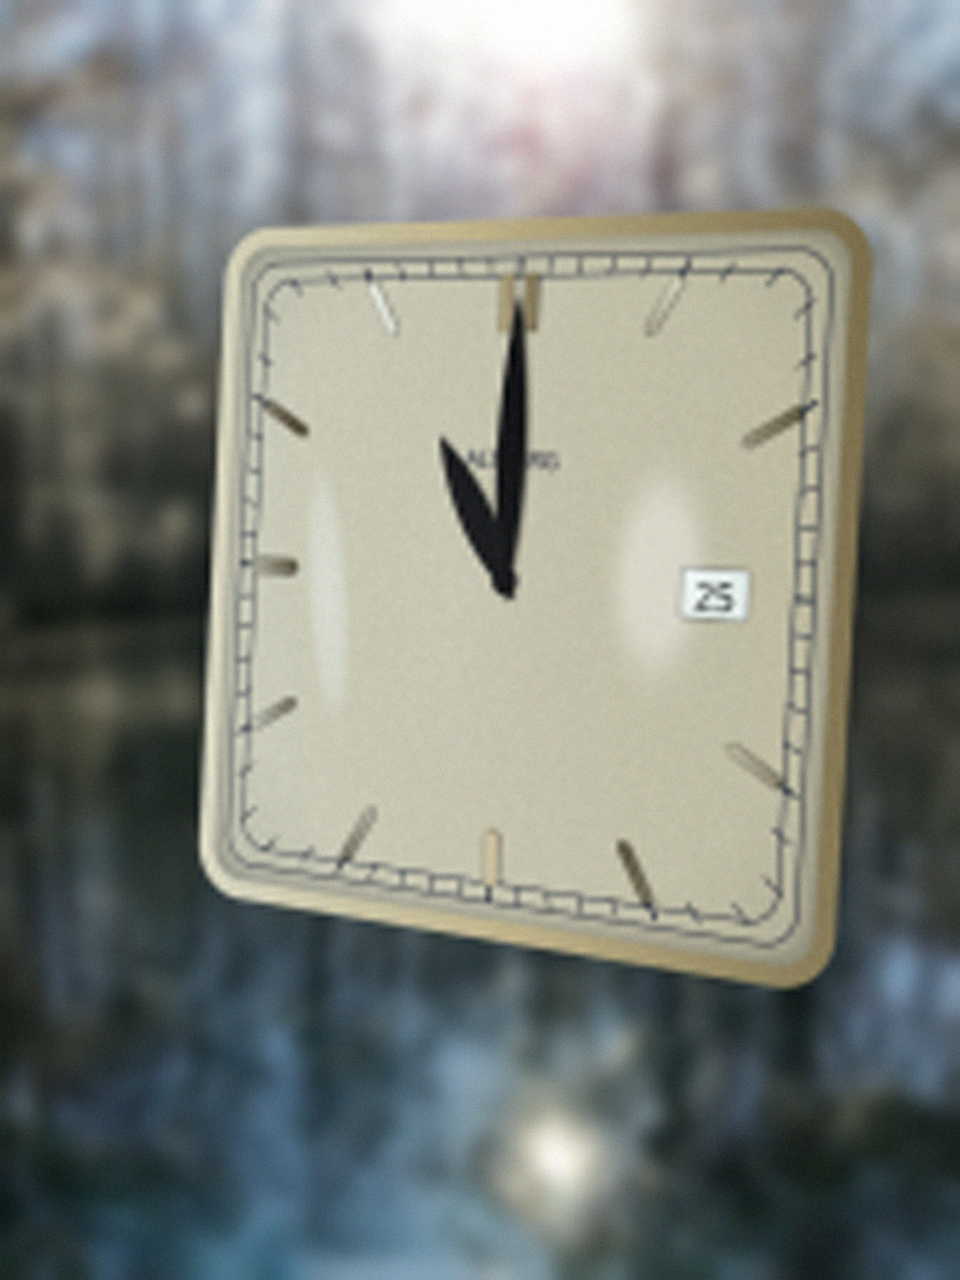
11:00
